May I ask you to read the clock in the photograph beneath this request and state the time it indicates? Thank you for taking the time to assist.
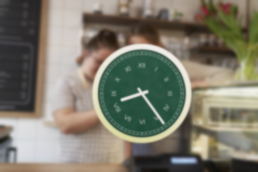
8:24
